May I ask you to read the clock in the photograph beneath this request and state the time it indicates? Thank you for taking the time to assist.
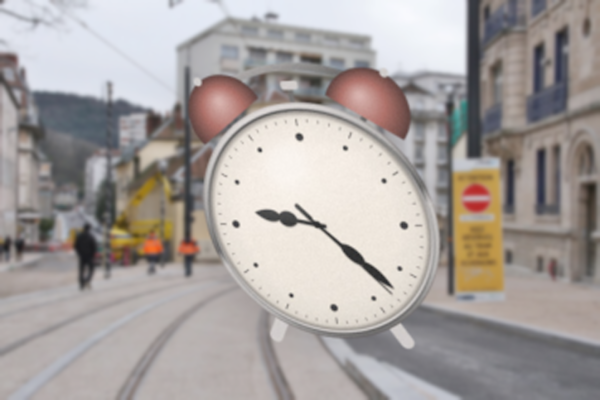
9:22:23
